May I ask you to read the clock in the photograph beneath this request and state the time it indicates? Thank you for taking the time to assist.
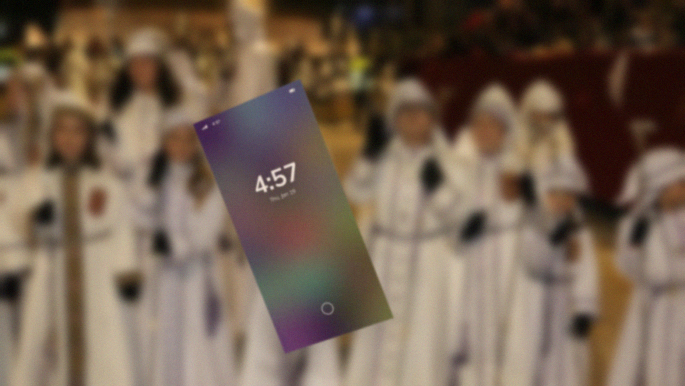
4:57
